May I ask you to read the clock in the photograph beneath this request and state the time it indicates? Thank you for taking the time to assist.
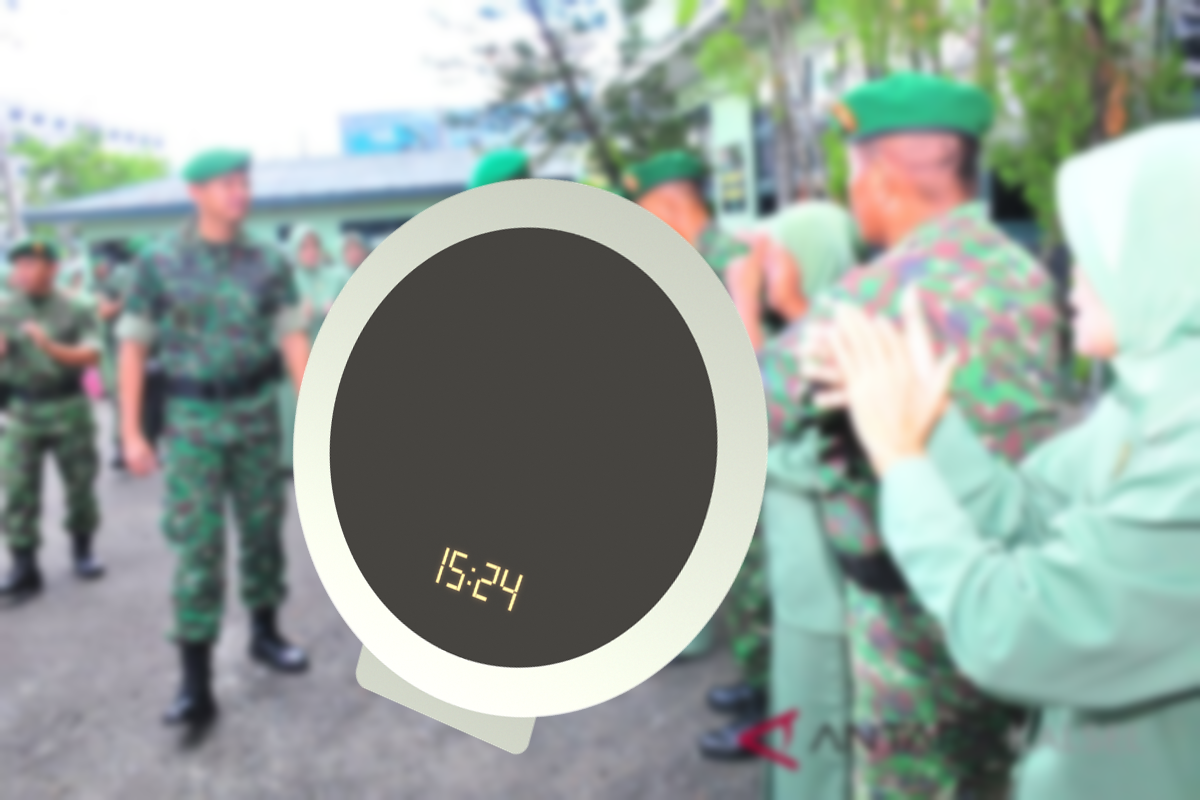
15:24
